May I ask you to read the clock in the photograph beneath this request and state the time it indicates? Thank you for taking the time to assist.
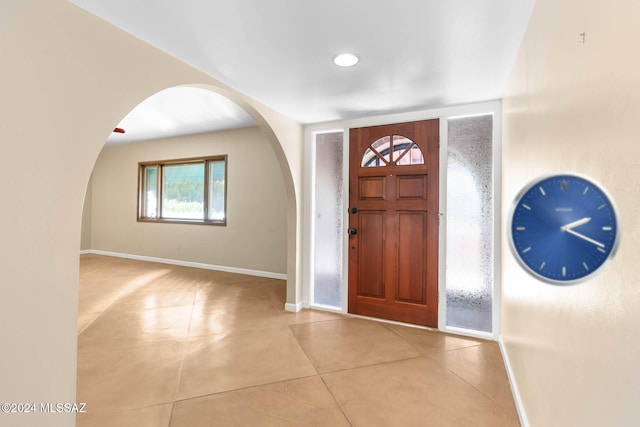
2:19
